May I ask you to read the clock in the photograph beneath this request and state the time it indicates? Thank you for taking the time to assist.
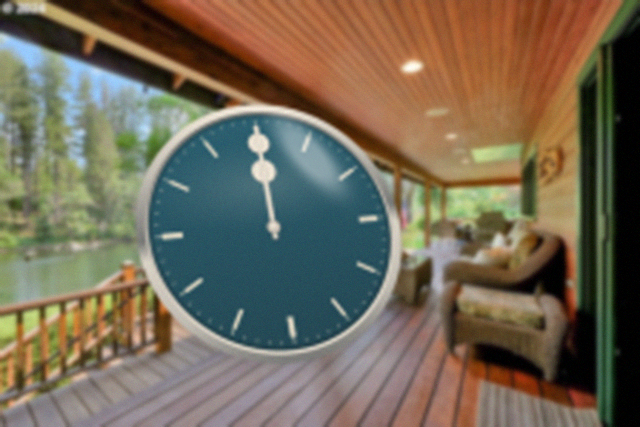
12:00
